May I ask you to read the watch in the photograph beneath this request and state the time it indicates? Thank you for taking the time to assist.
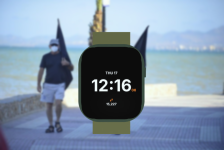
12:16
